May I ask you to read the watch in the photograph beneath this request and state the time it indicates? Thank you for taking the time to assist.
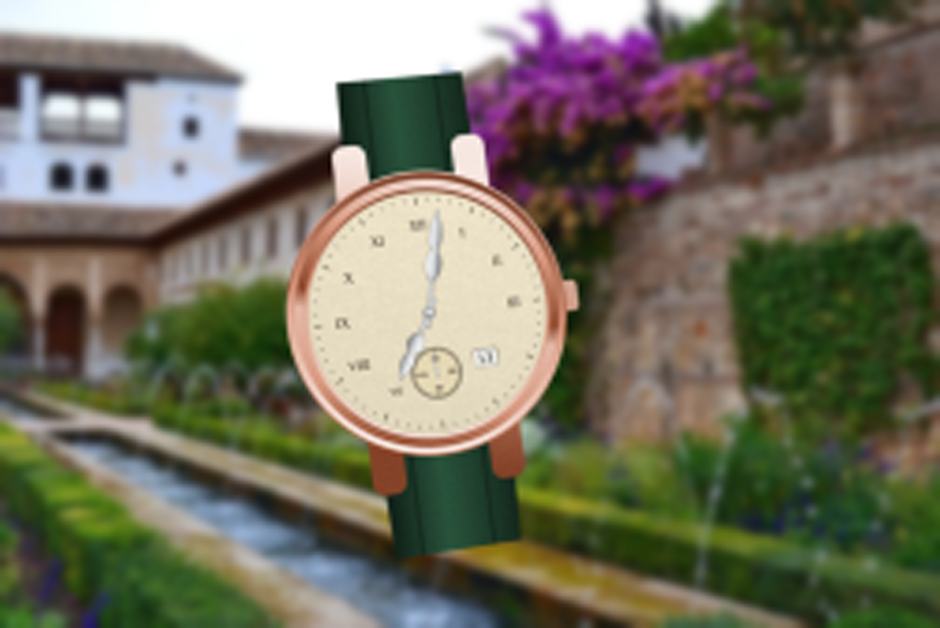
7:02
